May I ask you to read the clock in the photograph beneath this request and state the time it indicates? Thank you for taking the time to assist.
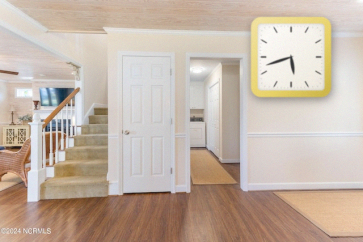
5:42
